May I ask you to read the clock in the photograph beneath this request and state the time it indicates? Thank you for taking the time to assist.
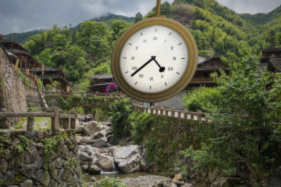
4:38
